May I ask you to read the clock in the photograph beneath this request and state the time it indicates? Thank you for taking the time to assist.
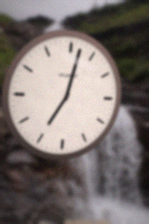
7:02
